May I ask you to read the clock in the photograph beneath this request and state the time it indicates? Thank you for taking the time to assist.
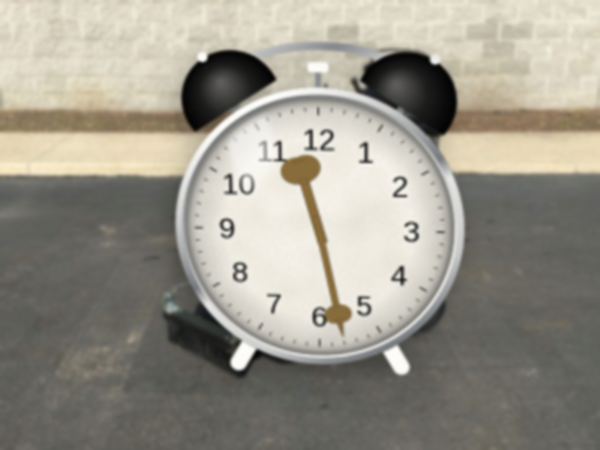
11:28
